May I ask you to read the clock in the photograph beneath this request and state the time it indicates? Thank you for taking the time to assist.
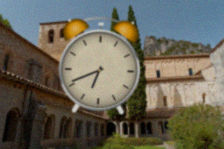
6:41
